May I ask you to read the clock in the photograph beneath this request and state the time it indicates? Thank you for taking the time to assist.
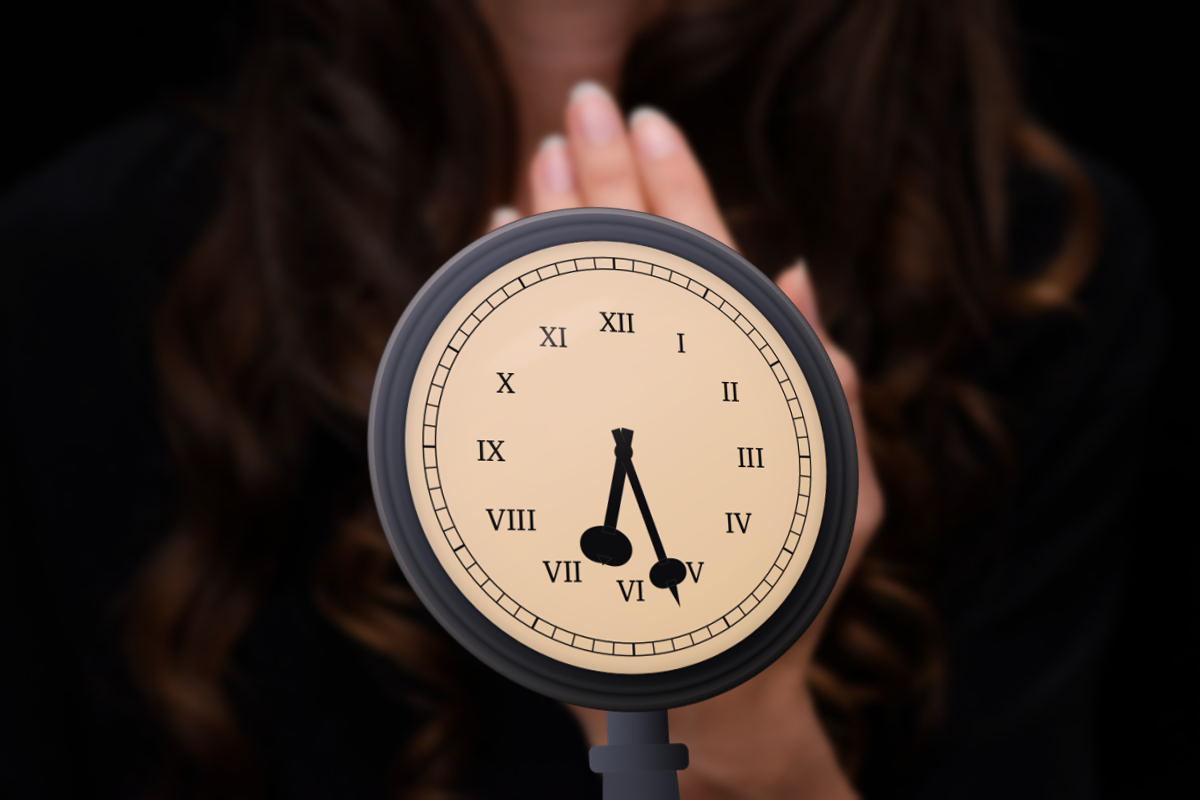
6:27
